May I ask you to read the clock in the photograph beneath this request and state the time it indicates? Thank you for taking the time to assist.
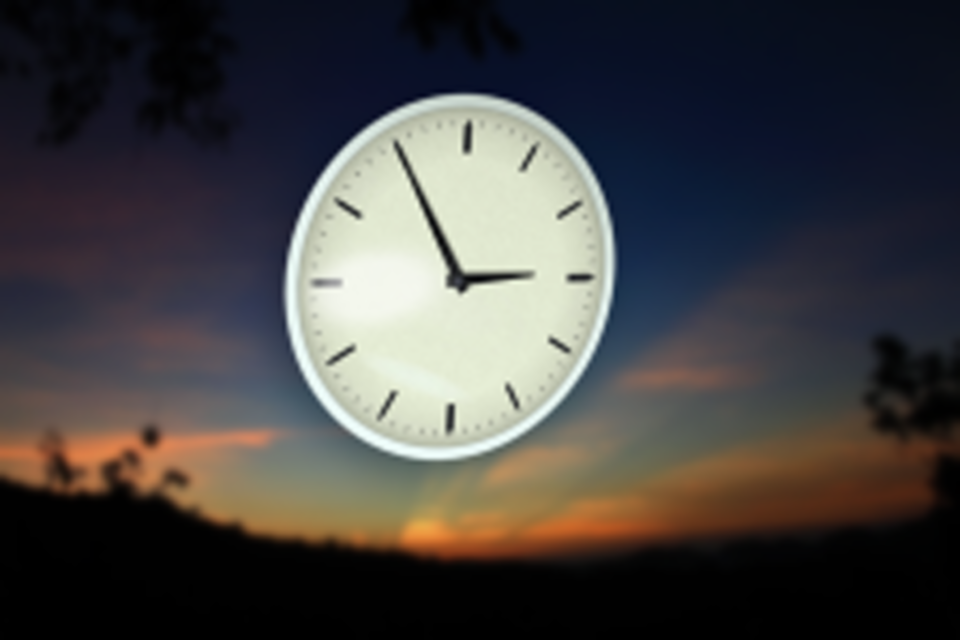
2:55
